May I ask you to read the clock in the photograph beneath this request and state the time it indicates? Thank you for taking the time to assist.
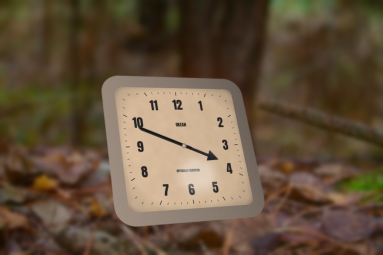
3:49
